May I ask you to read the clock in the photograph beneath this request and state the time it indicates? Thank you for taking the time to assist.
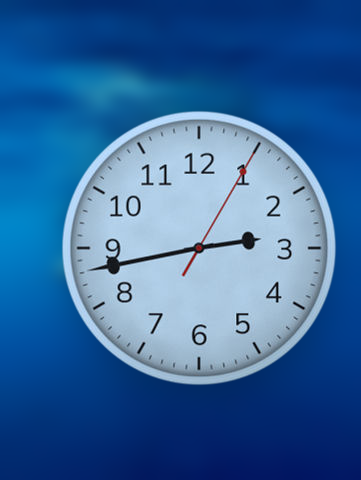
2:43:05
